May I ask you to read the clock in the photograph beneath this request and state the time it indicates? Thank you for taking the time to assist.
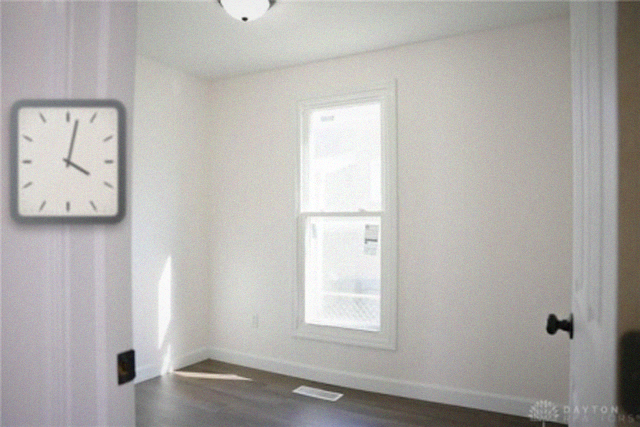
4:02
